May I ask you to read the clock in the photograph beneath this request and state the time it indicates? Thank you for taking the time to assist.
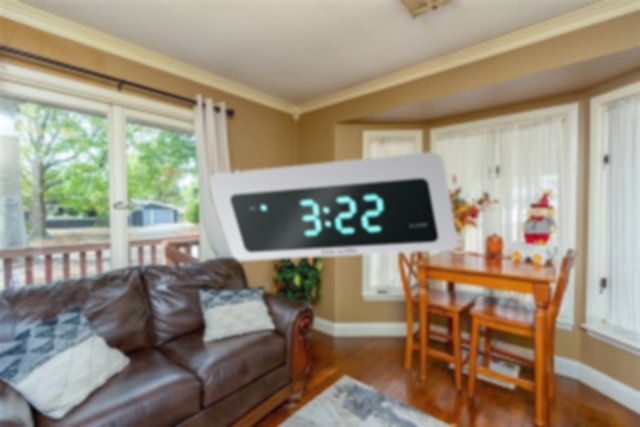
3:22
